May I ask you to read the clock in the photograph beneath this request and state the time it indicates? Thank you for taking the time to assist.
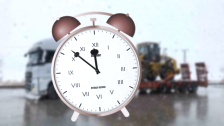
11:52
